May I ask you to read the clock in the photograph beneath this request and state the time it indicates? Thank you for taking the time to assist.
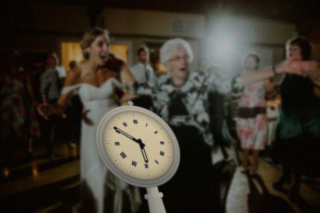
5:51
